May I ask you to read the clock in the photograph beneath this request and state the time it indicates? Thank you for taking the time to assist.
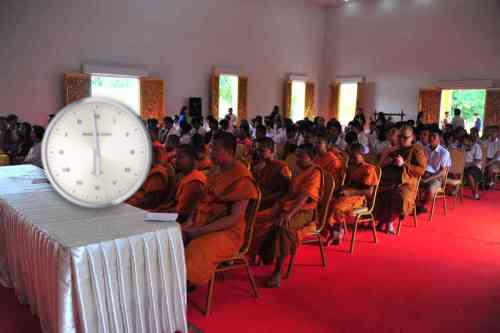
5:59
